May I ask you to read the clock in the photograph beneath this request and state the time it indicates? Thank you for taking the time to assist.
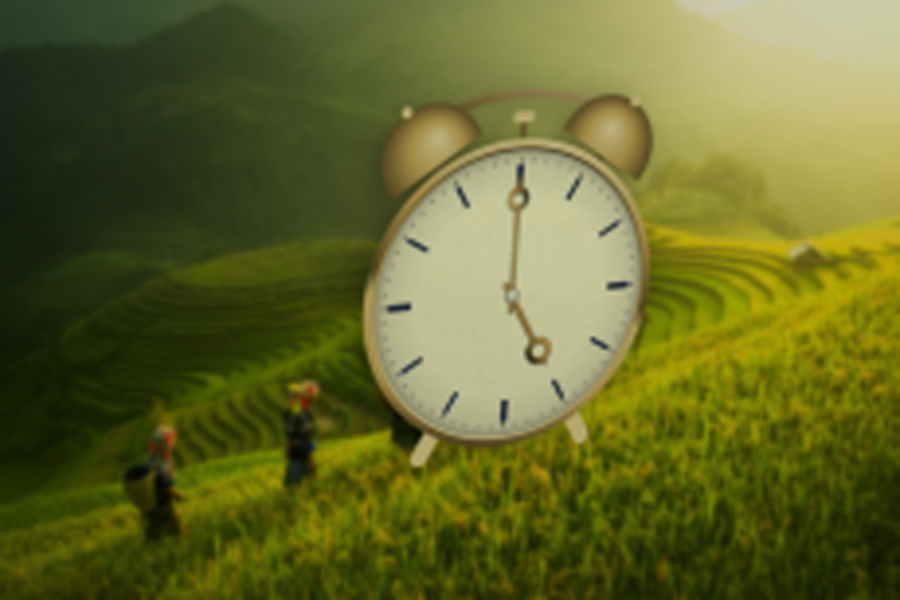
5:00
